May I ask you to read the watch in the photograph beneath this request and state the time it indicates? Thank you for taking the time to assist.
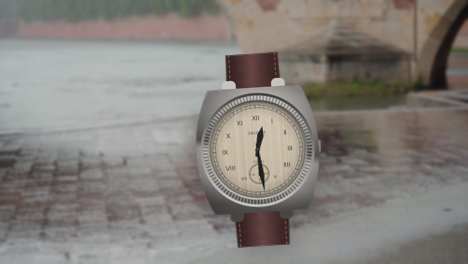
12:29
